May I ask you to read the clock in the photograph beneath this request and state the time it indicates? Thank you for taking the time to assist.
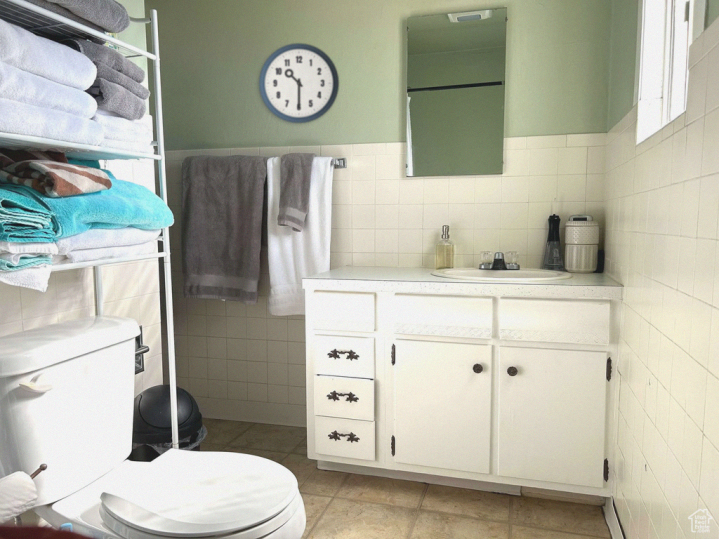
10:30
